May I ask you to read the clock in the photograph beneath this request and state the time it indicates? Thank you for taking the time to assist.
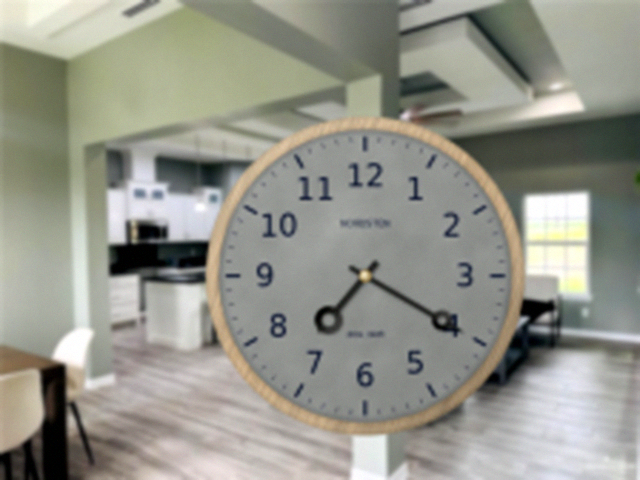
7:20
